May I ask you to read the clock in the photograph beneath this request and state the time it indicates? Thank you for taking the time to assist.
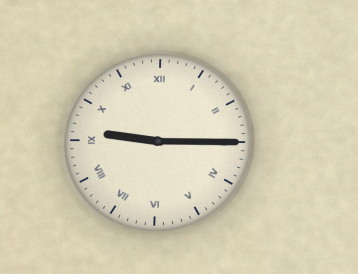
9:15
